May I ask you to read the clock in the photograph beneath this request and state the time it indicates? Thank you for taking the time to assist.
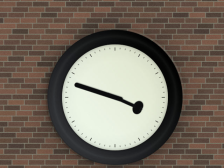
3:48
